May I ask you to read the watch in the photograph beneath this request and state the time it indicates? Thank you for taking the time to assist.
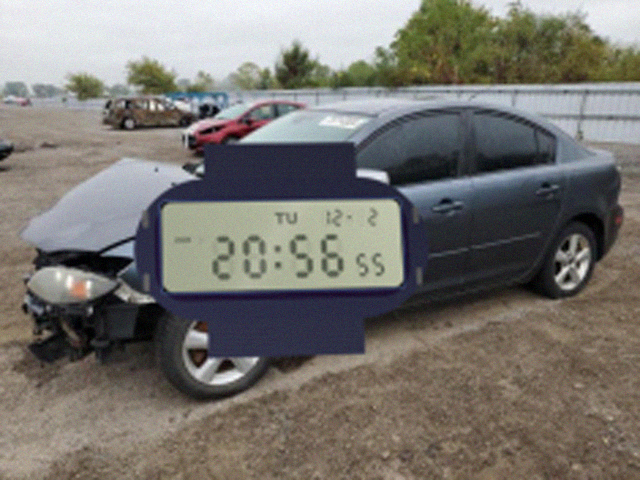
20:56:55
